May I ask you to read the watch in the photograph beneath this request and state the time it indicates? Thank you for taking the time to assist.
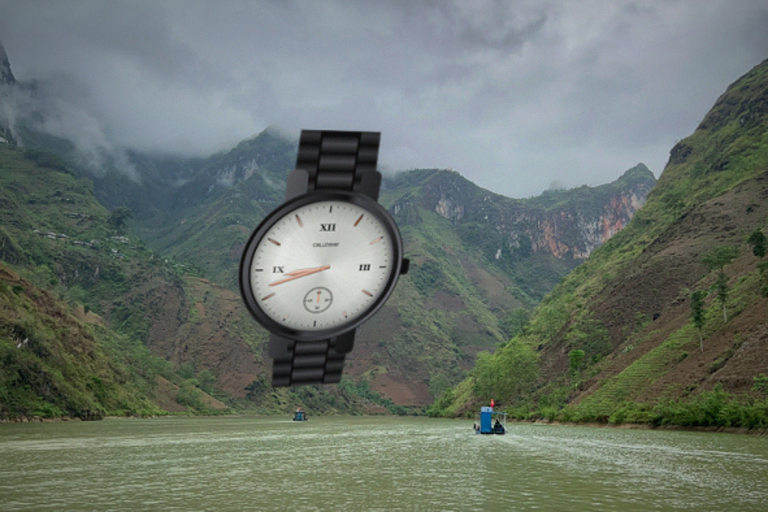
8:42
